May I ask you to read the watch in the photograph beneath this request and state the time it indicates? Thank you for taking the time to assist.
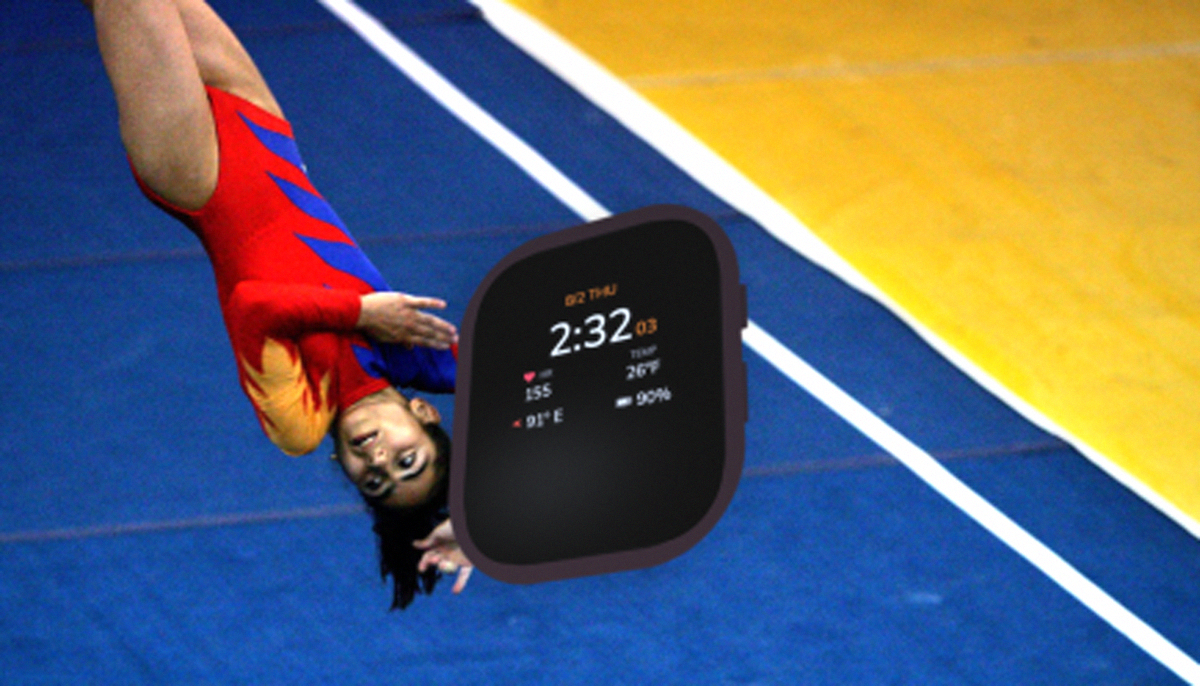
2:32
